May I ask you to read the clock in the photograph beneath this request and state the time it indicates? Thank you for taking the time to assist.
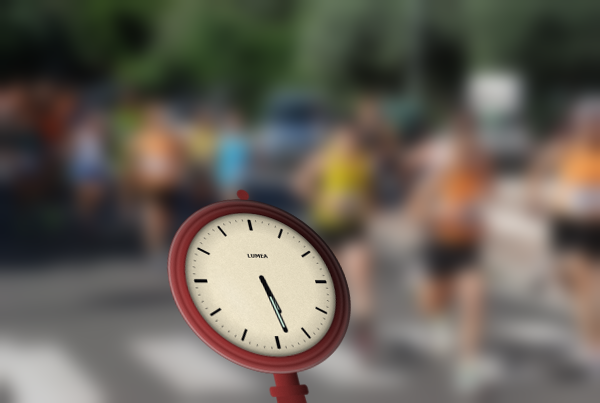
5:28
